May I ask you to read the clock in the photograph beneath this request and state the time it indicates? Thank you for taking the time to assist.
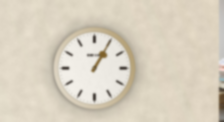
1:05
